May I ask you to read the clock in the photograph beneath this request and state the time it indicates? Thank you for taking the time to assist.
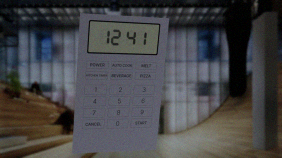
12:41
